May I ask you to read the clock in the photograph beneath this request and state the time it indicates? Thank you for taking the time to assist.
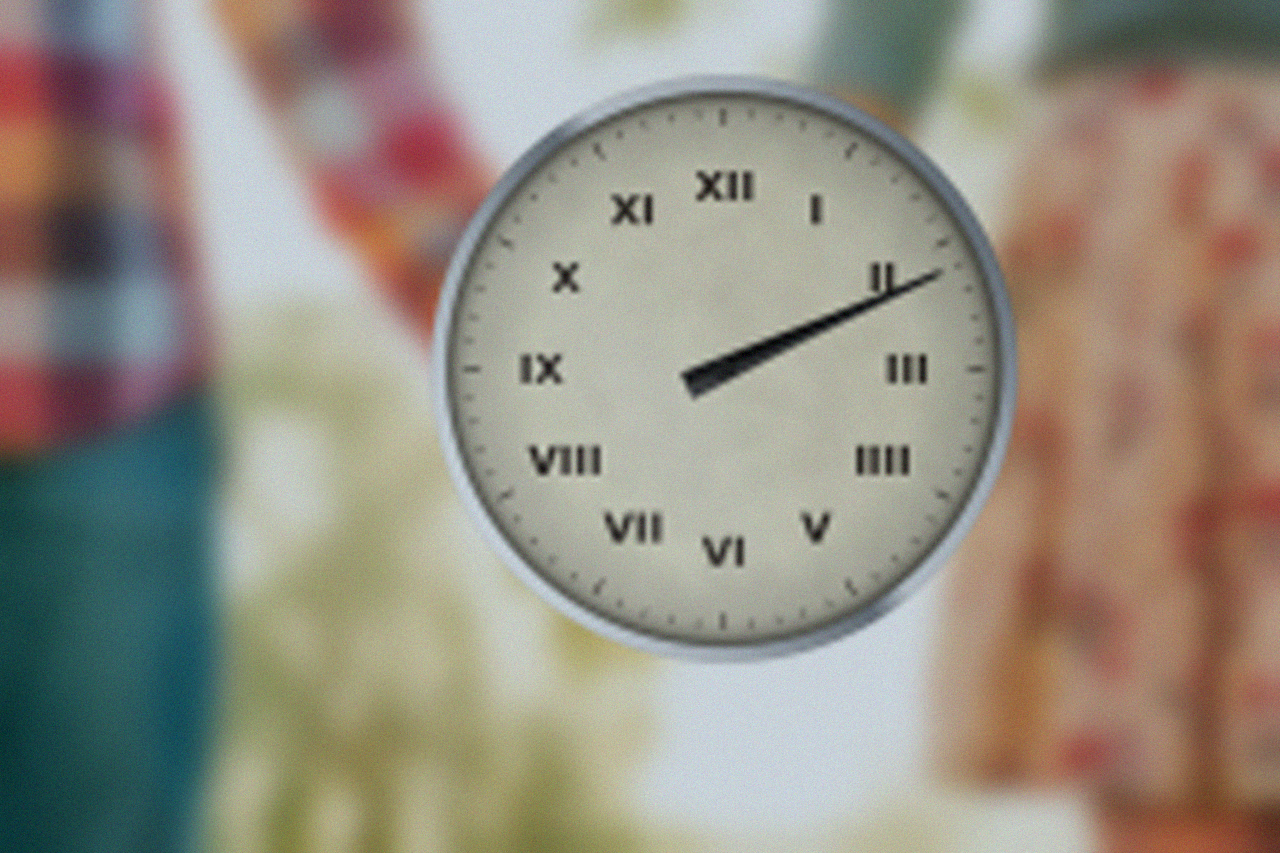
2:11
